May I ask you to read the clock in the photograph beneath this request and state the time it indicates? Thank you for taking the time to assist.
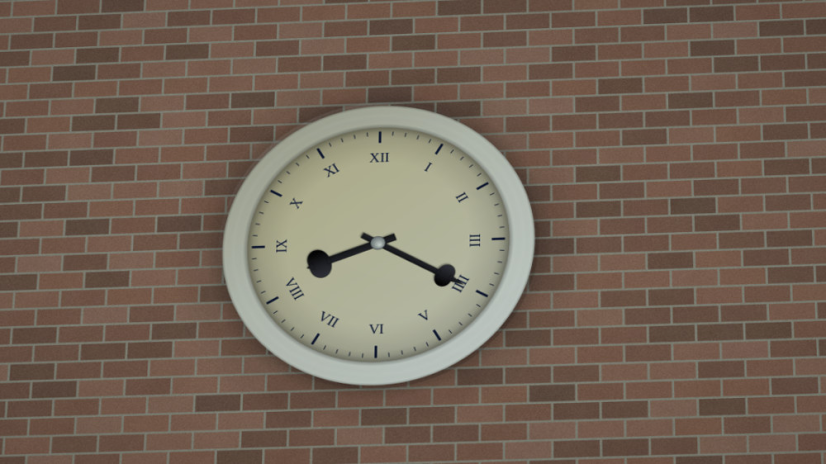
8:20
